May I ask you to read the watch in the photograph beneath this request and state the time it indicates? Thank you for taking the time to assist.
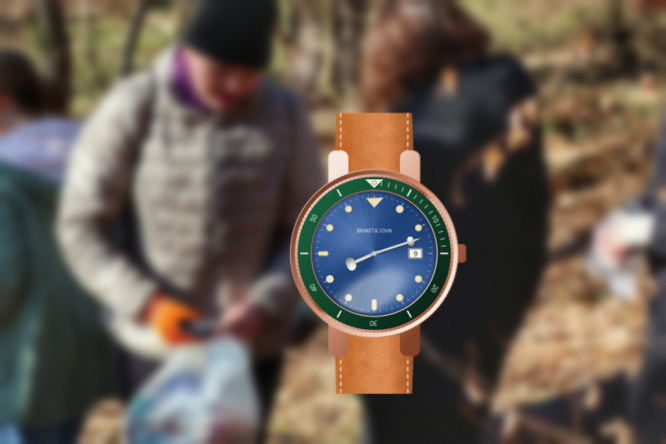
8:12
